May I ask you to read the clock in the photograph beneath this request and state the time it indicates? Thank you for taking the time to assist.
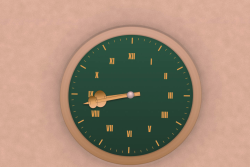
8:43
